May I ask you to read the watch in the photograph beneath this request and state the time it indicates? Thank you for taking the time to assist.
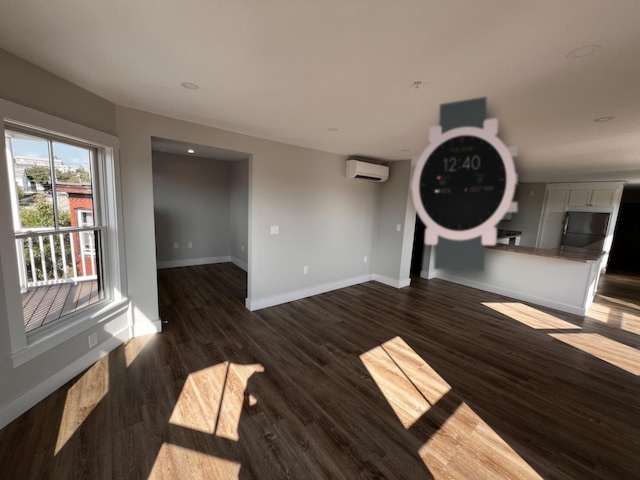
12:40
